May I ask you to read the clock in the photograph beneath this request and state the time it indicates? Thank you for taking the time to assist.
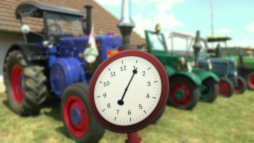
7:06
